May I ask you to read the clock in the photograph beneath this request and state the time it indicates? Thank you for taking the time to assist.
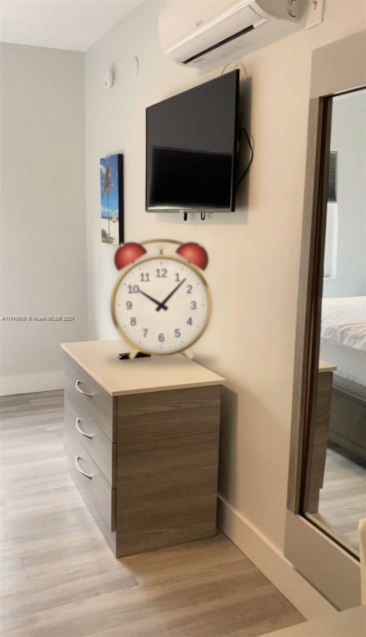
10:07
